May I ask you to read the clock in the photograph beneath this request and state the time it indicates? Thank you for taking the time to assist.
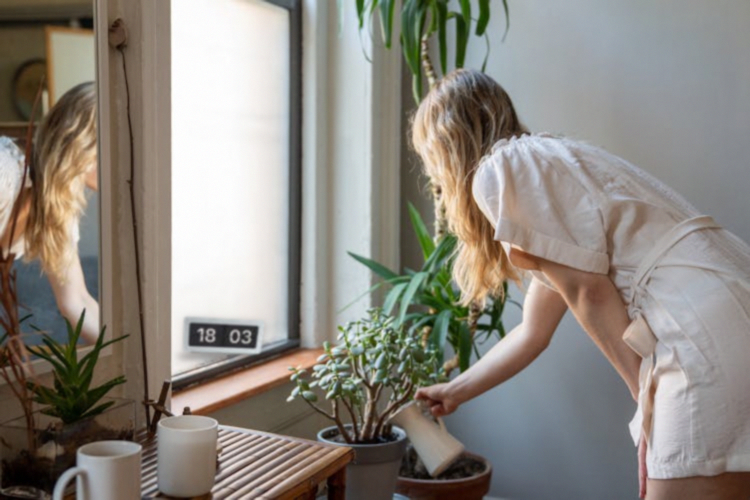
18:03
